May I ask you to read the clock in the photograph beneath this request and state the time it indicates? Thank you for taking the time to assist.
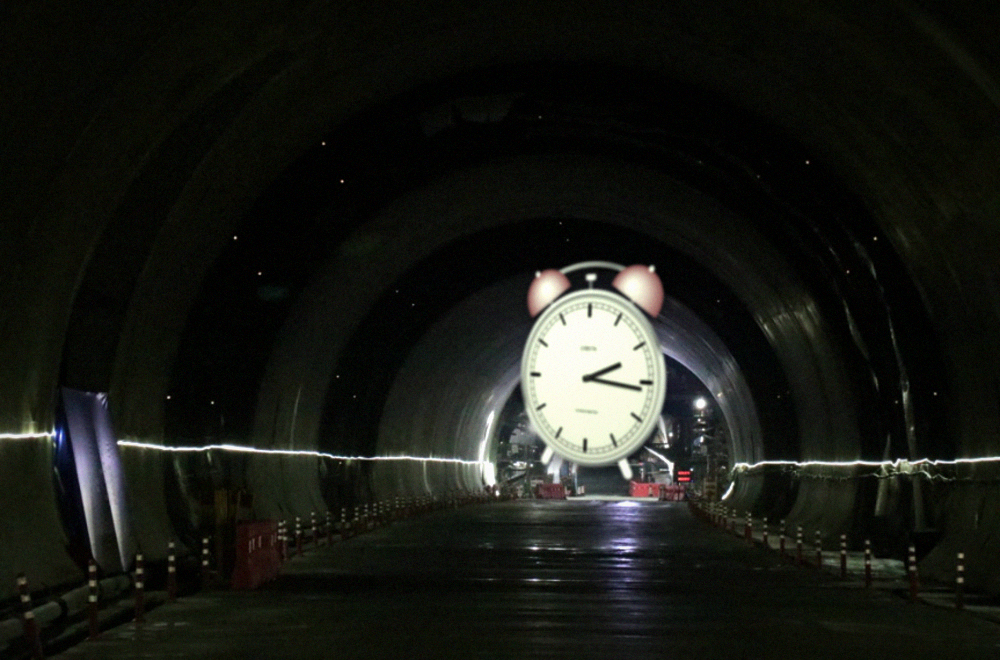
2:16
